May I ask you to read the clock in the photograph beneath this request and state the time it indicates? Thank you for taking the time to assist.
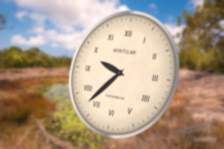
9:37
